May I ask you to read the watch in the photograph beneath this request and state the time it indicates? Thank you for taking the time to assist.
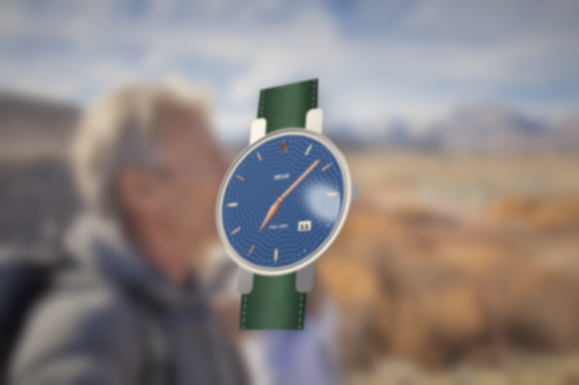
7:08
